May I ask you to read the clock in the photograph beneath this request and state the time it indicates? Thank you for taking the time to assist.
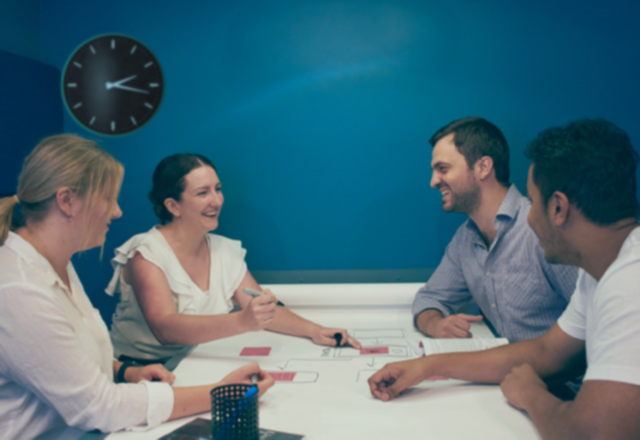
2:17
